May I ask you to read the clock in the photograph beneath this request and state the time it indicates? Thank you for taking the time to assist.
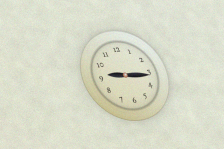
9:16
